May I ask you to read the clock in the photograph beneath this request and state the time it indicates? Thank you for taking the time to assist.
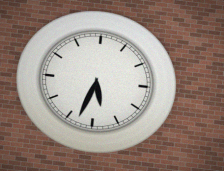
5:33
